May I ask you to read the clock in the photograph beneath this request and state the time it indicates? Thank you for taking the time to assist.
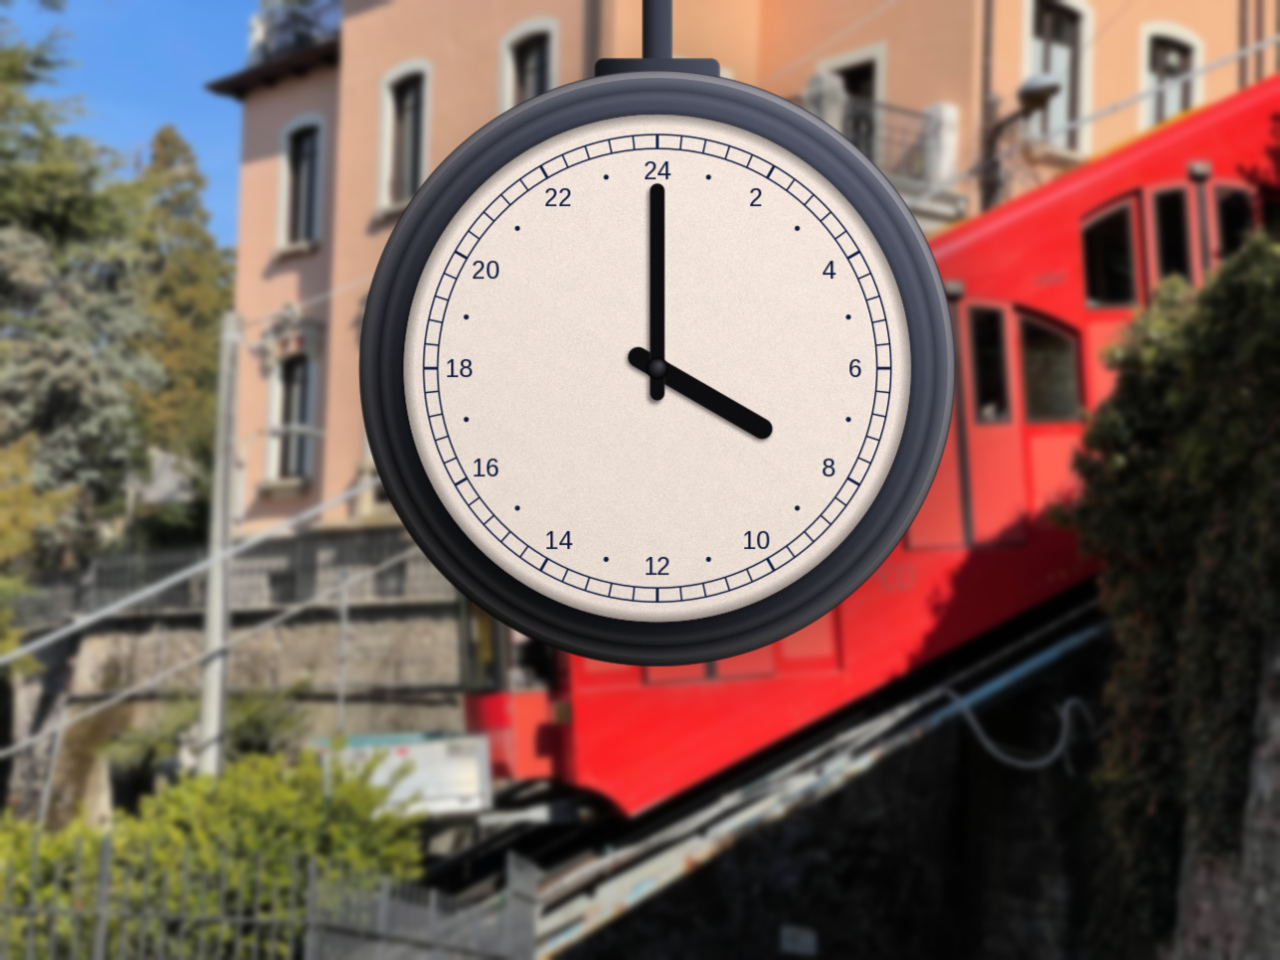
8:00
